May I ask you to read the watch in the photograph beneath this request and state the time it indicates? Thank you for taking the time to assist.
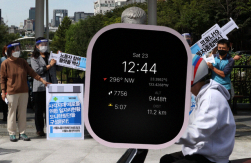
12:44
